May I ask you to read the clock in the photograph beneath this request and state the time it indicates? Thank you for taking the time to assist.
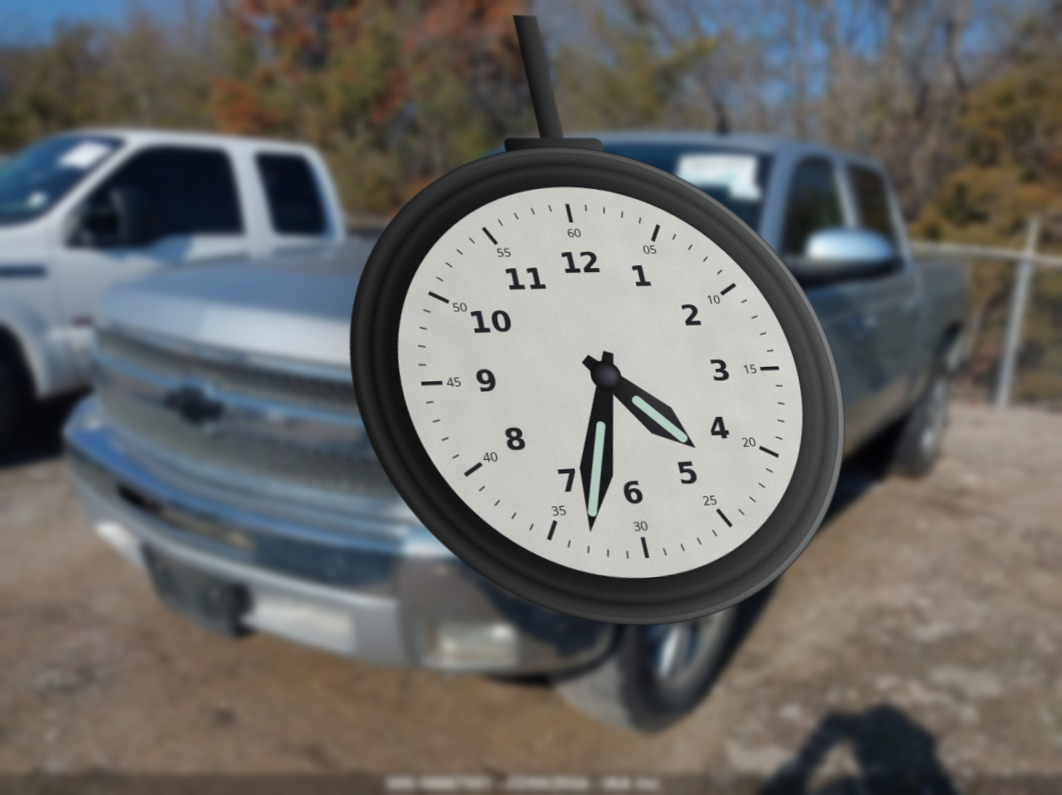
4:33
